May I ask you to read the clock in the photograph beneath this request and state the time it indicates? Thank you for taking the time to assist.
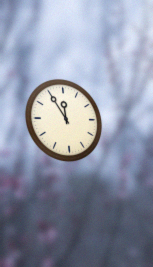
11:55
